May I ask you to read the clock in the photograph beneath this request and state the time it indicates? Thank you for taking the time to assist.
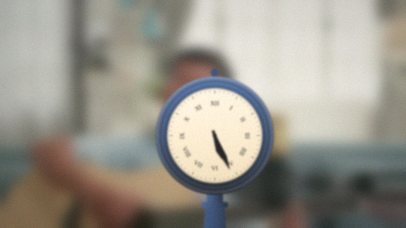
5:26
